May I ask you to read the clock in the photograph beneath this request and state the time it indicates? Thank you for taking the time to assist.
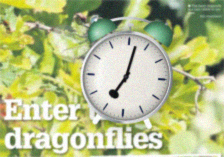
7:02
